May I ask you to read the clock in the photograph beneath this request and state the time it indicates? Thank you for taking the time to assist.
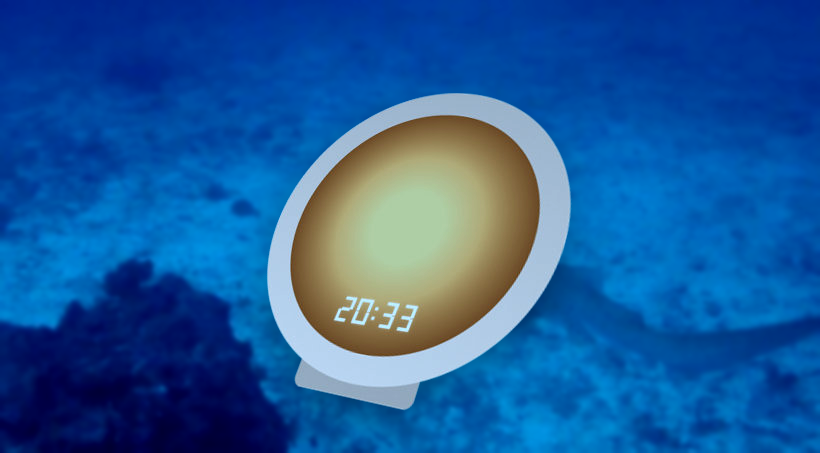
20:33
